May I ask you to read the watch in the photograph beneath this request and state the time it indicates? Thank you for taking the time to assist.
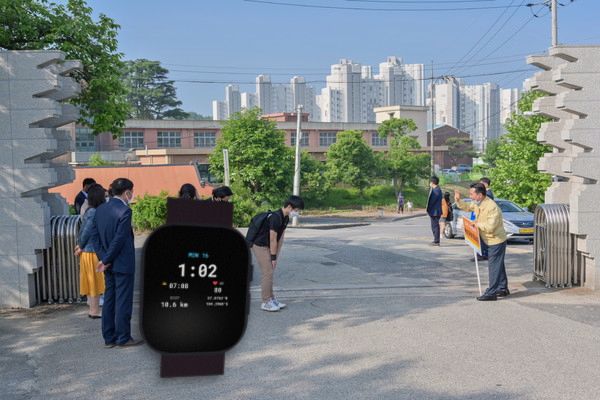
1:02
